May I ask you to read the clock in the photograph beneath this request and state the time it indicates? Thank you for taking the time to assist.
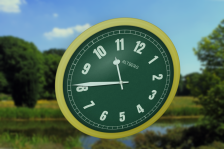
10:41
